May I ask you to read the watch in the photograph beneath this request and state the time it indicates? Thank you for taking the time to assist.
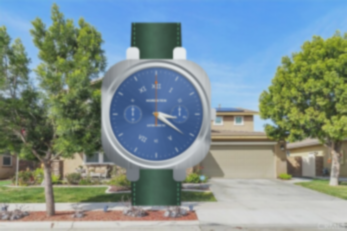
3:21
